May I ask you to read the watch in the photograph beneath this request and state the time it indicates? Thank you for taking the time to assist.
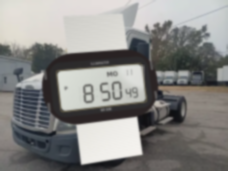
8:50
